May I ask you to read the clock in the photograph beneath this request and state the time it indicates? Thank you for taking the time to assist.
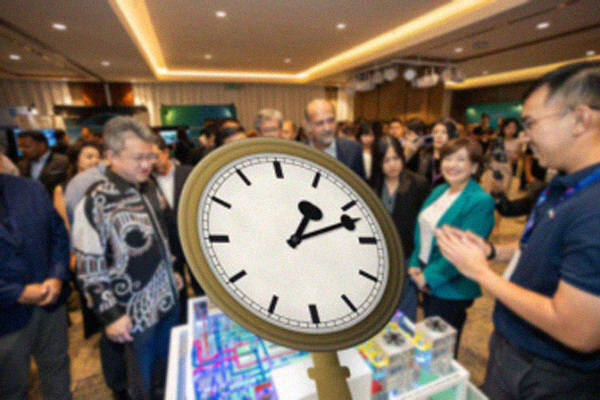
1:12
